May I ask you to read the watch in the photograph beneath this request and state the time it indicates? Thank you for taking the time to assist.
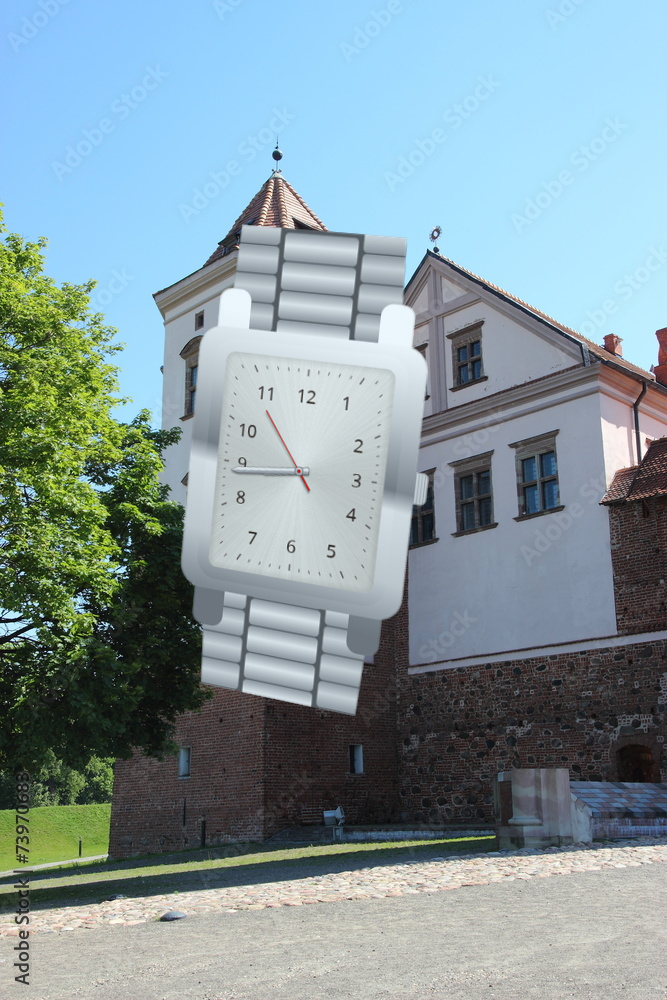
8:43:54
